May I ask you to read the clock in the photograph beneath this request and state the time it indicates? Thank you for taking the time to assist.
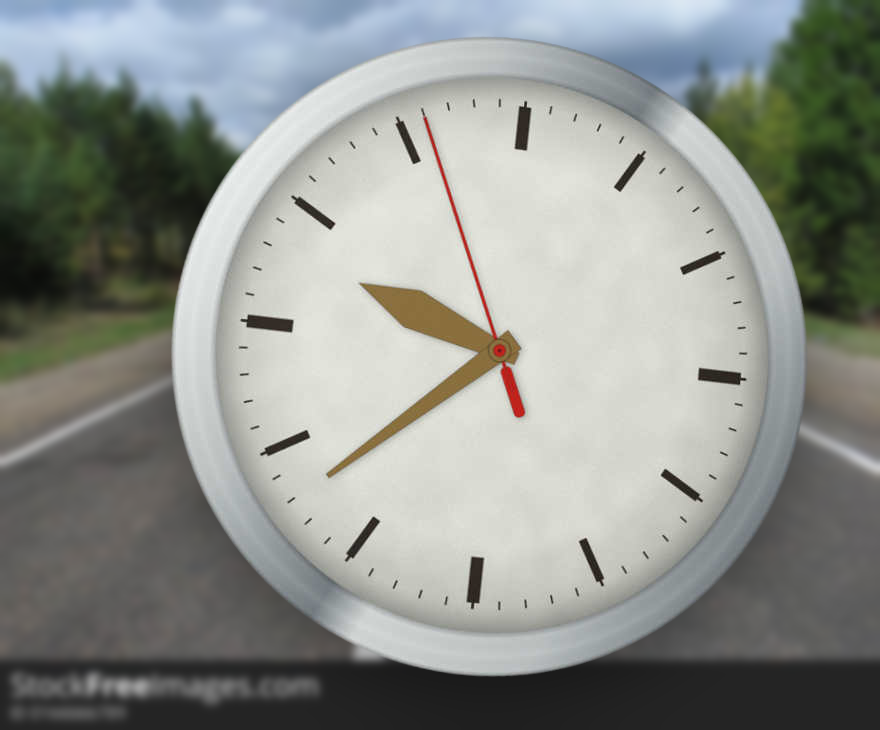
9:37:56
